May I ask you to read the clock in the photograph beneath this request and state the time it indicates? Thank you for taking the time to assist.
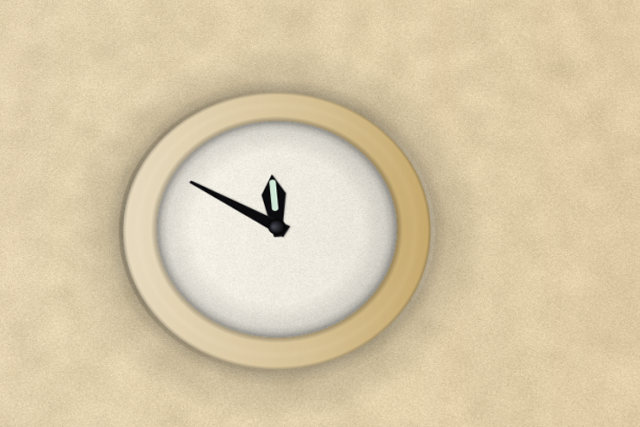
11:50
